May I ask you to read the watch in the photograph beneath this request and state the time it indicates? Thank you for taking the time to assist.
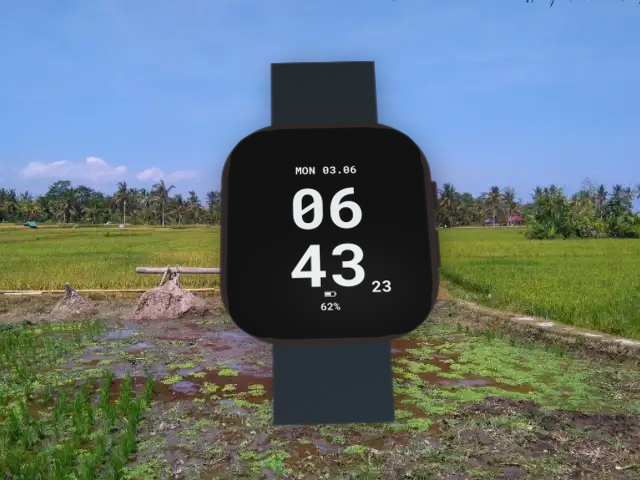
6:43:23
